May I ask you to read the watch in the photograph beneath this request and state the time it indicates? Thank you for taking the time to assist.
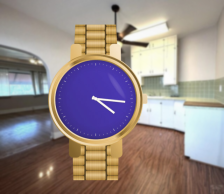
4:16
